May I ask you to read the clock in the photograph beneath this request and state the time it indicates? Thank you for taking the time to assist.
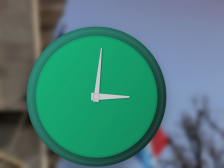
3:01
